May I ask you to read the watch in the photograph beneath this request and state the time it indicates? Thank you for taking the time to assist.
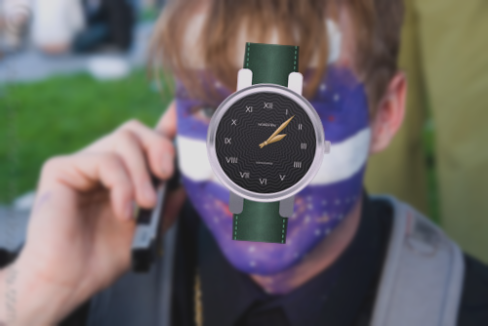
2:07
